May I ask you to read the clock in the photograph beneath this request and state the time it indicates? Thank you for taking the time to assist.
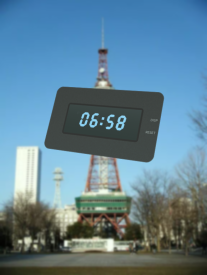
6:58
